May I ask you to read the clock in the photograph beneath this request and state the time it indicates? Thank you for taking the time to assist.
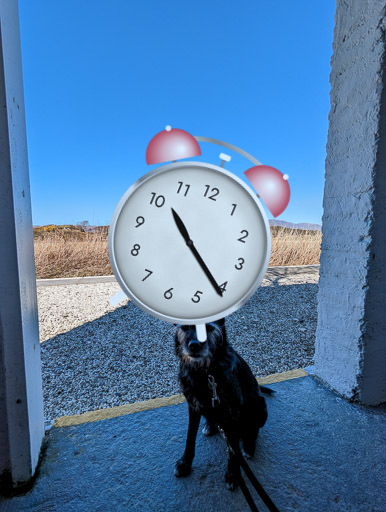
10:21
